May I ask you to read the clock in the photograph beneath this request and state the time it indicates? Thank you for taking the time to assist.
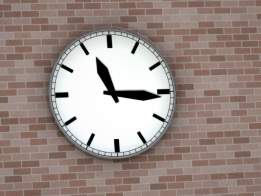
11:16
